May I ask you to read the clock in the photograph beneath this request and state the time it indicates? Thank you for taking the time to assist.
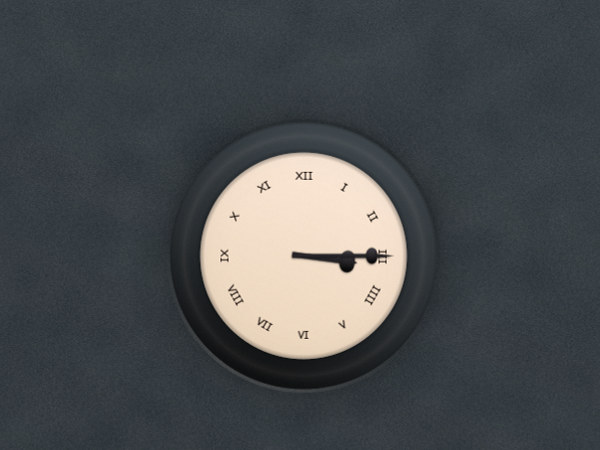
3:15
